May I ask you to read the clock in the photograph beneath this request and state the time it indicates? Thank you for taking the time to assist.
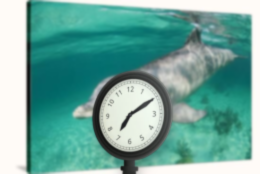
7:10
